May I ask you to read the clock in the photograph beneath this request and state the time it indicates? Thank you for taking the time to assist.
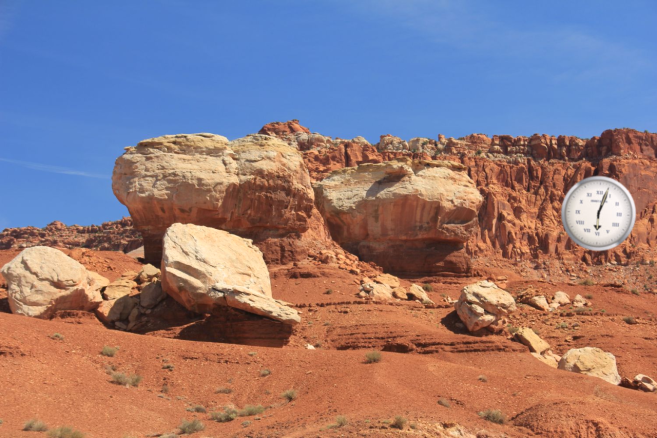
6:03
